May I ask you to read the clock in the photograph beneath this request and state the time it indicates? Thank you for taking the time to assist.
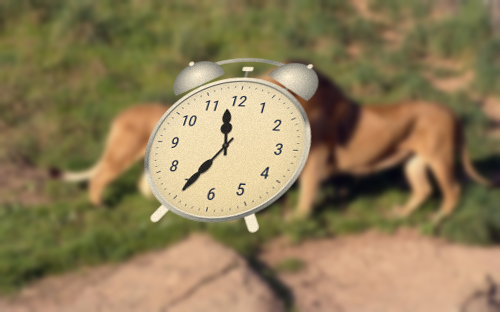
11:35
